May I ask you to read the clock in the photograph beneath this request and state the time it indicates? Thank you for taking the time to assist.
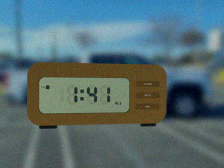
1:41
